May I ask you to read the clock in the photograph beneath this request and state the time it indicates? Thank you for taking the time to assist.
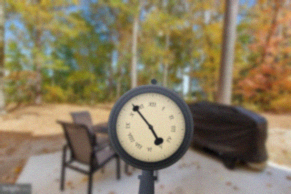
4:53
